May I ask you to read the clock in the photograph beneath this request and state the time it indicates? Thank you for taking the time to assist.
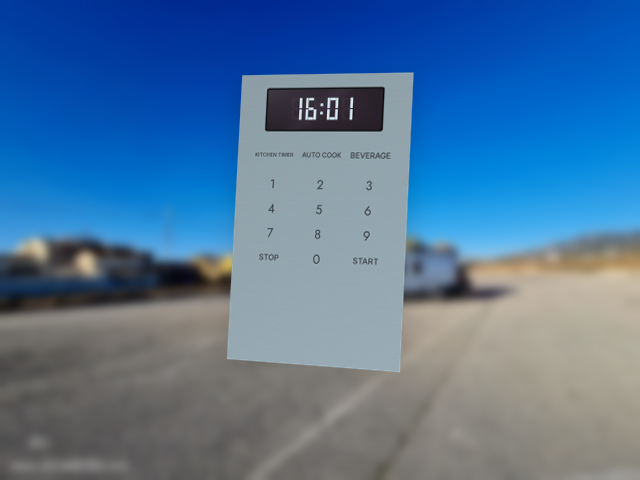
16:01
